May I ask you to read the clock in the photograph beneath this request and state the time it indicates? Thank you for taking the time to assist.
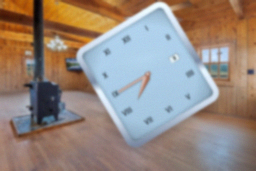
7:45
